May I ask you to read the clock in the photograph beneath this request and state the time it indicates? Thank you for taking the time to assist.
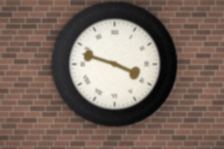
3:48
